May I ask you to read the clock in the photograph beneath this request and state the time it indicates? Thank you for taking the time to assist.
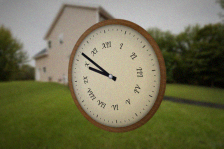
9:52
